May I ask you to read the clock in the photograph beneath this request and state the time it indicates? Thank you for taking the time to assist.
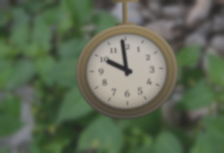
9:59
